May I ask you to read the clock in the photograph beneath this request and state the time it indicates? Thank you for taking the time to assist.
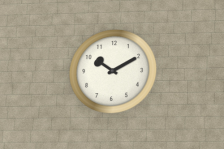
10:10
